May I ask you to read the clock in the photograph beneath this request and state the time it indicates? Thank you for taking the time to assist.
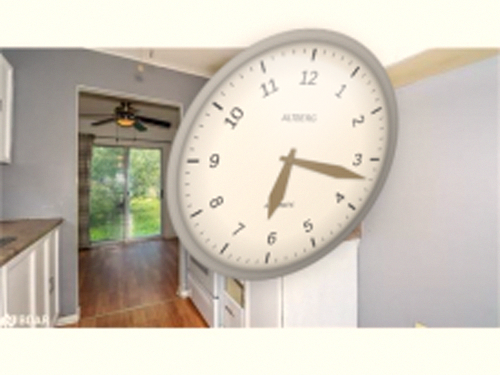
6:17
